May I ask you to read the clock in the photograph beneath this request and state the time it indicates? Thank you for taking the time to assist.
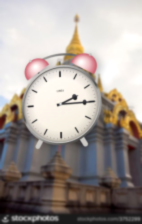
2:15
